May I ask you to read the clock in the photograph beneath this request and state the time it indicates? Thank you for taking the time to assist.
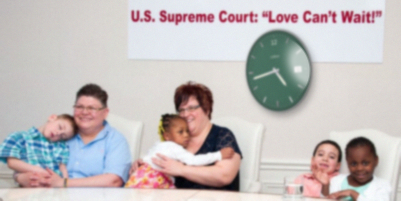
4:43
